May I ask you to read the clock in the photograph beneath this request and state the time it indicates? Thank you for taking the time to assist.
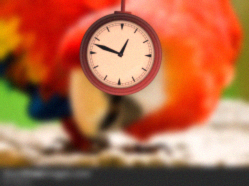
12:48
